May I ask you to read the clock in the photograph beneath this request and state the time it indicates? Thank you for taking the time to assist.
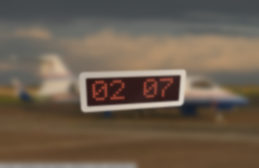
2:07
